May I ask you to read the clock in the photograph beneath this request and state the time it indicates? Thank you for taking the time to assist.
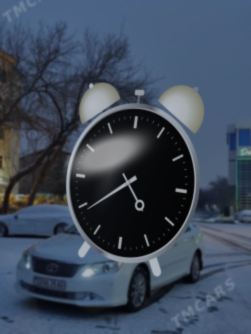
4:39
